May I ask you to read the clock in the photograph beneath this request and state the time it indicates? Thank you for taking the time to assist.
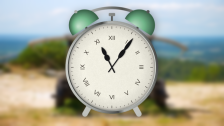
11:06
